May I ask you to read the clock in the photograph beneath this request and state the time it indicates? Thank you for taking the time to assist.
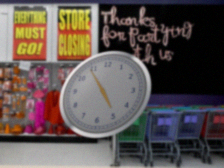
4:54
